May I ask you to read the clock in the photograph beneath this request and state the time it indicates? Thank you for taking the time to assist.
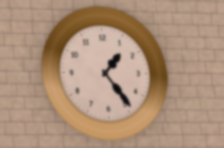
1:24
